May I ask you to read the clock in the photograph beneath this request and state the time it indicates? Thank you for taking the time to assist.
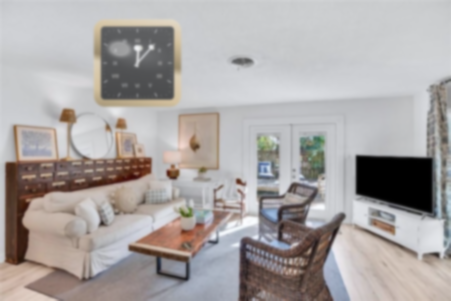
12:07
